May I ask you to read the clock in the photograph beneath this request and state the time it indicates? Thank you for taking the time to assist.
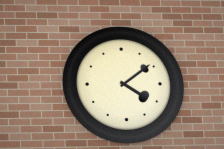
4:09
